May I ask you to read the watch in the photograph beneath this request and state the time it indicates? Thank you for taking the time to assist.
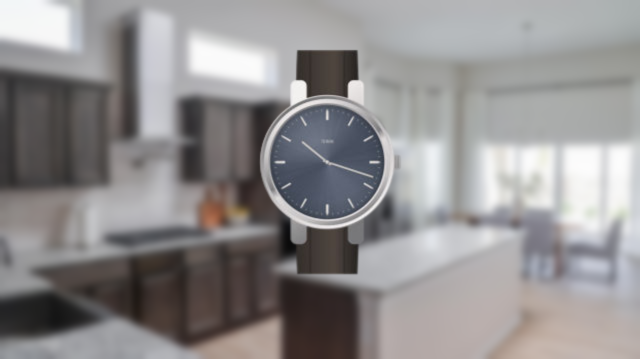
10:18
